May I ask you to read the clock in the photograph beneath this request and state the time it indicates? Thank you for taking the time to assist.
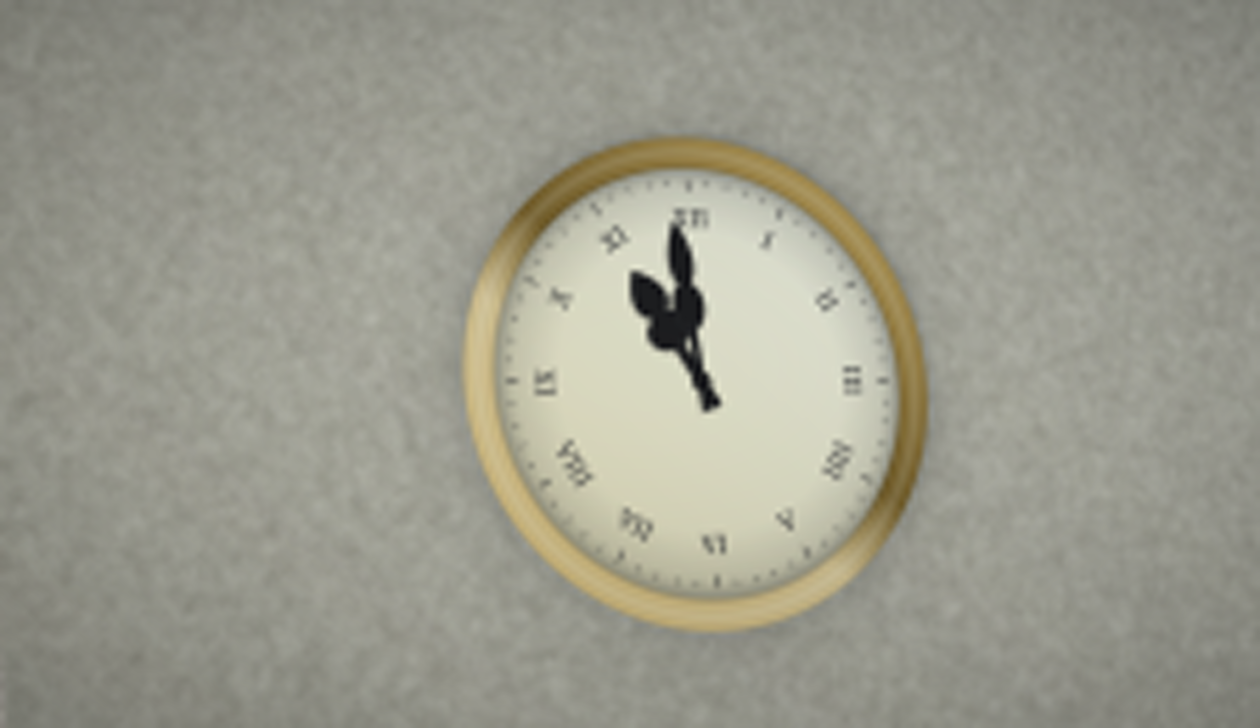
10:59
